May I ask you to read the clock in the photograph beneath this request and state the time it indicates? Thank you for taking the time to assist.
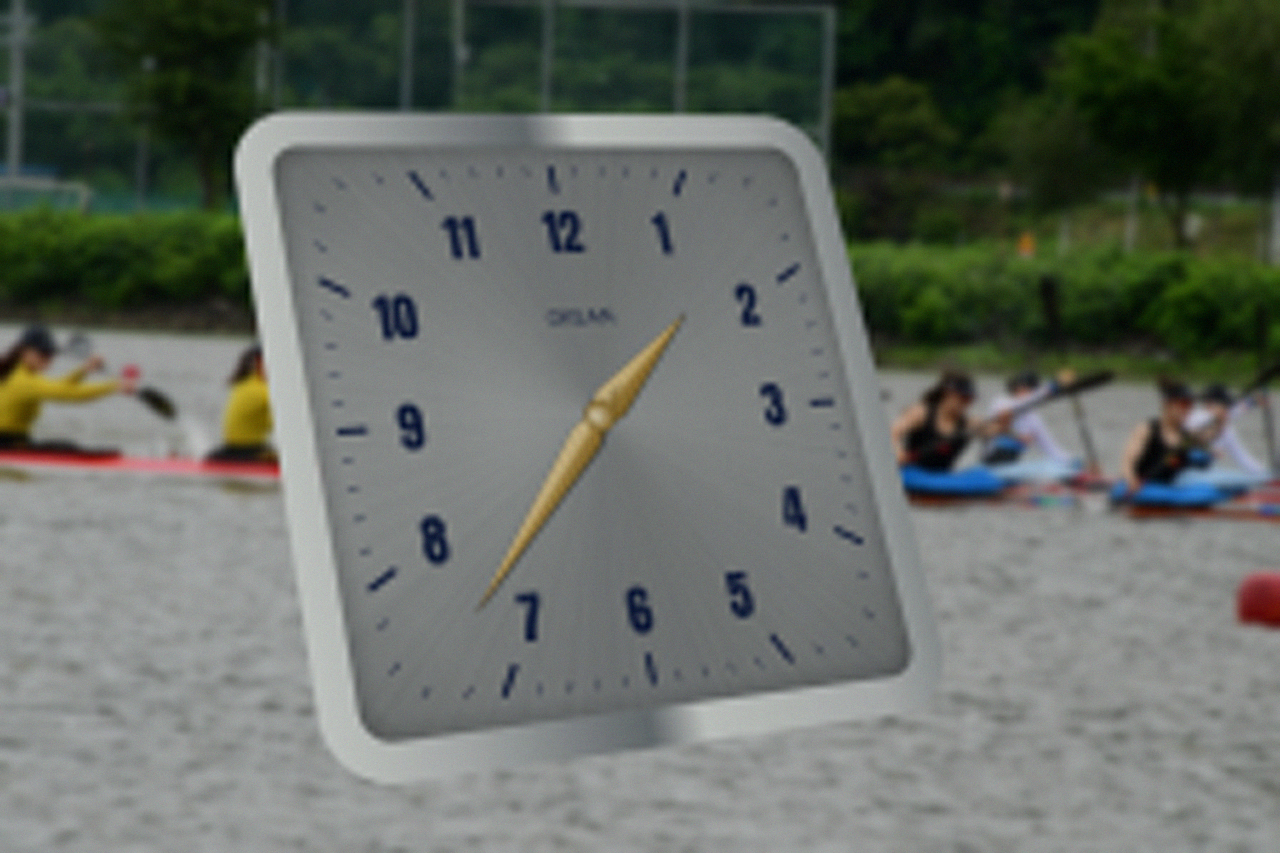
1:37
